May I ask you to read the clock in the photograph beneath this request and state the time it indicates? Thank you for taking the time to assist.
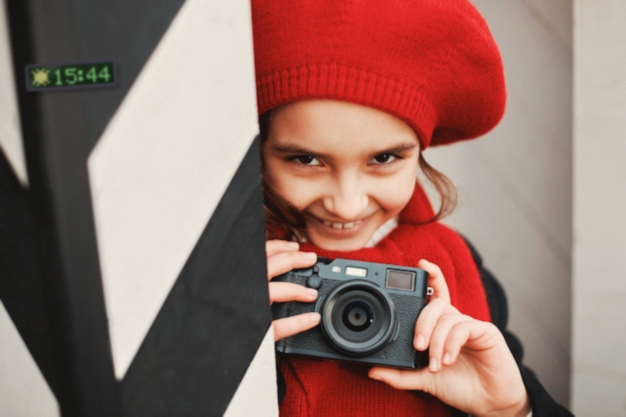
15:44
